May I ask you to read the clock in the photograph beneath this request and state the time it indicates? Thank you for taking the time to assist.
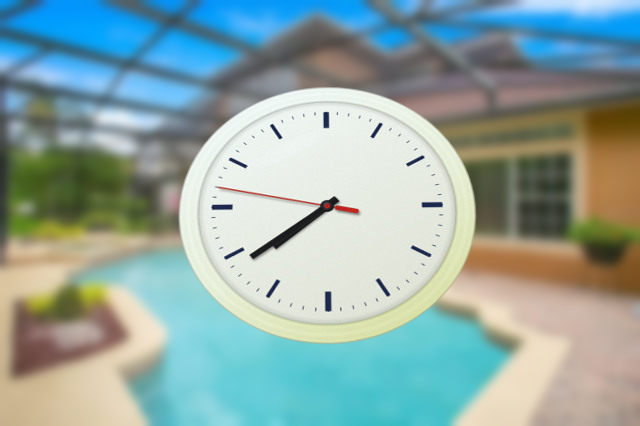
7:38:47
